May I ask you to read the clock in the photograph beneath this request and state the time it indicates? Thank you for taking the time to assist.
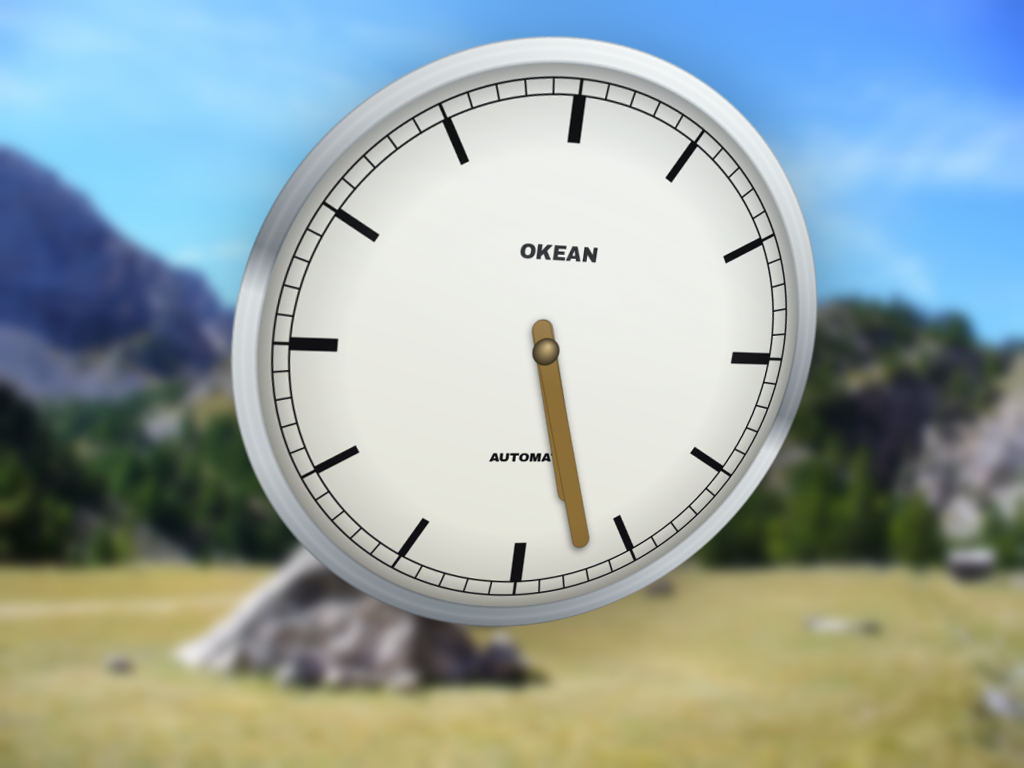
5:27
